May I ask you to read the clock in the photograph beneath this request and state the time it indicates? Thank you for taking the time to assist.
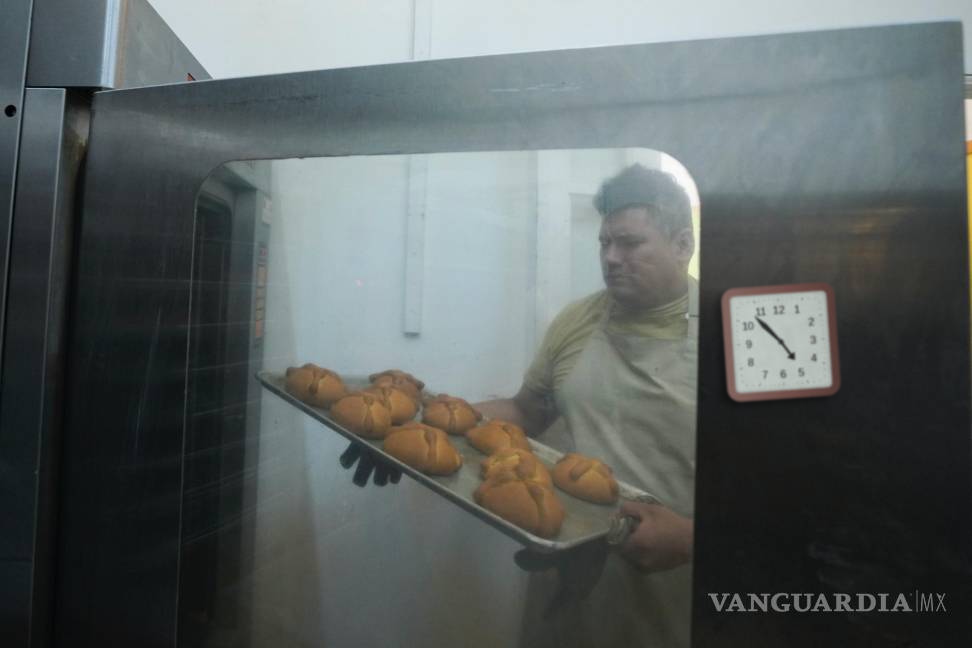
4:53
